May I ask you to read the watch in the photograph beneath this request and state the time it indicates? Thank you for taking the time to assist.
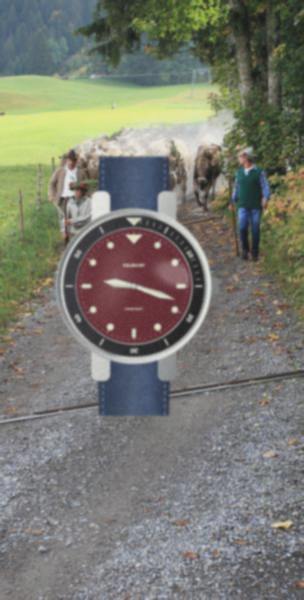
9:18
